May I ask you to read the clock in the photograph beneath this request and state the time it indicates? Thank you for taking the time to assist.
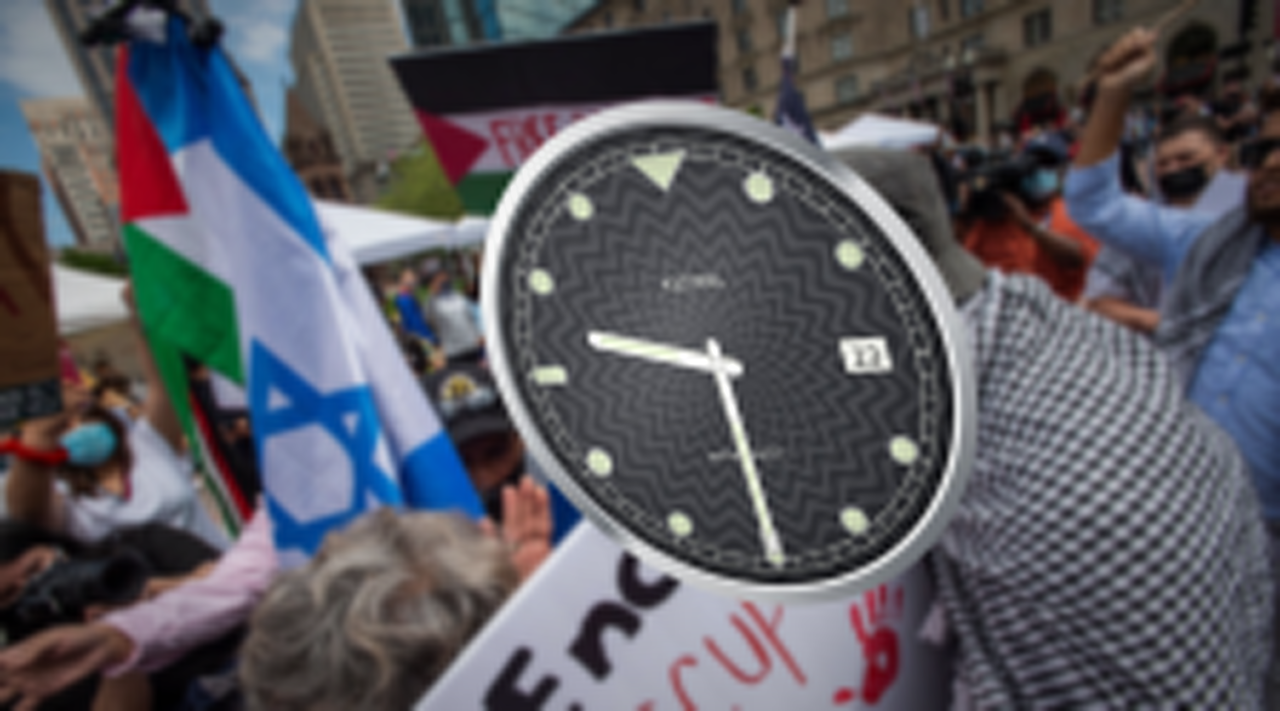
9:30
